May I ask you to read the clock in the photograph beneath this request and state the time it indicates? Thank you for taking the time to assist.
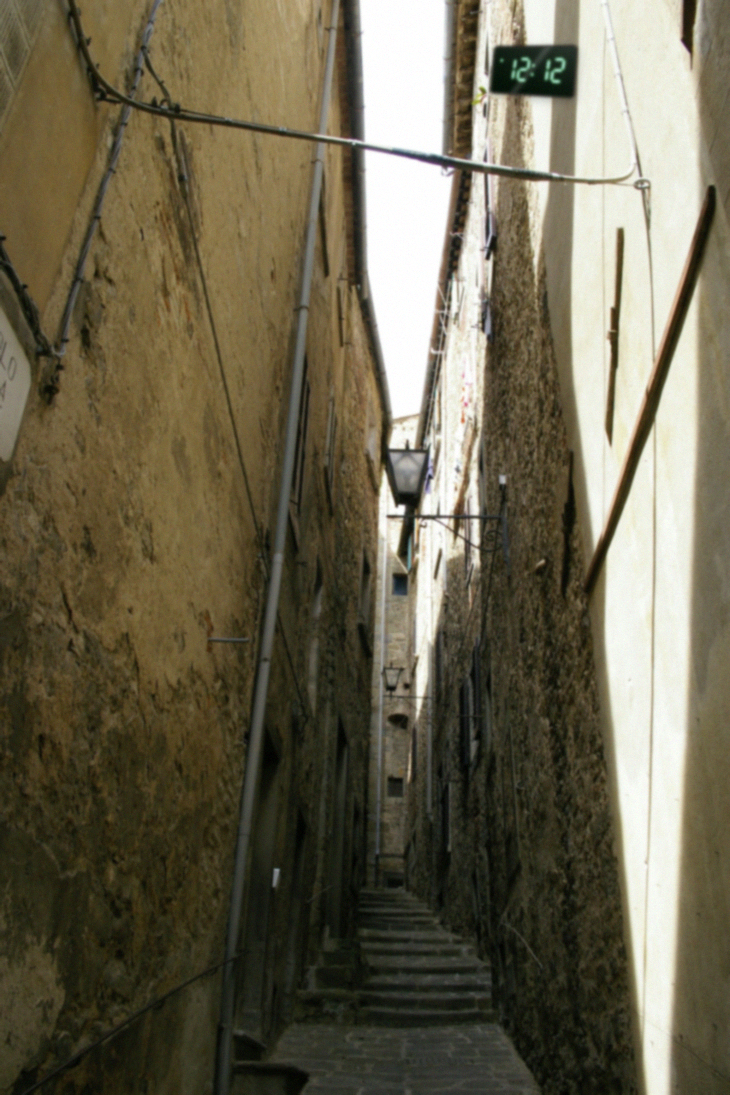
12:12
